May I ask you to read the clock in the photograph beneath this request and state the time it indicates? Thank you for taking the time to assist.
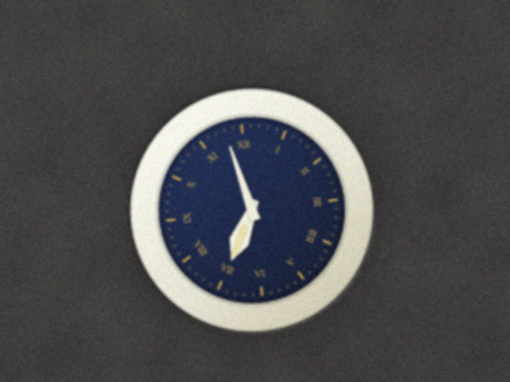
6:58
